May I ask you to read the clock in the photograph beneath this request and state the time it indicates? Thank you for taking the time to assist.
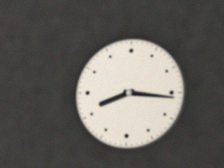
8:16
